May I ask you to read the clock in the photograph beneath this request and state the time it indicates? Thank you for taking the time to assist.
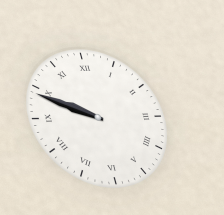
9:49
